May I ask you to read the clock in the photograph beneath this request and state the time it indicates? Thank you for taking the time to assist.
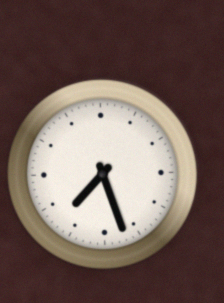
7:27
